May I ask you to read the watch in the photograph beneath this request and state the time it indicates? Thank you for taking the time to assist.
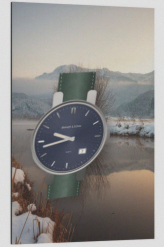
9:43
